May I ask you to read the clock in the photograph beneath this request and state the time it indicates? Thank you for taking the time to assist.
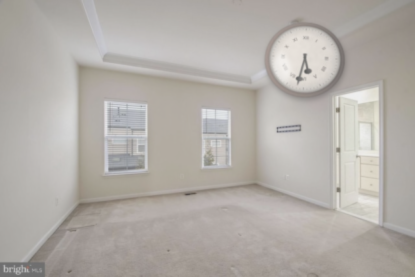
5:32
